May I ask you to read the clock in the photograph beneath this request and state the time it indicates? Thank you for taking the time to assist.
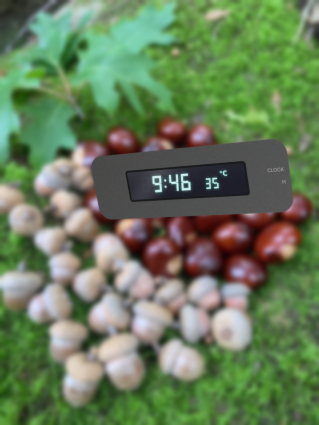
9:46
